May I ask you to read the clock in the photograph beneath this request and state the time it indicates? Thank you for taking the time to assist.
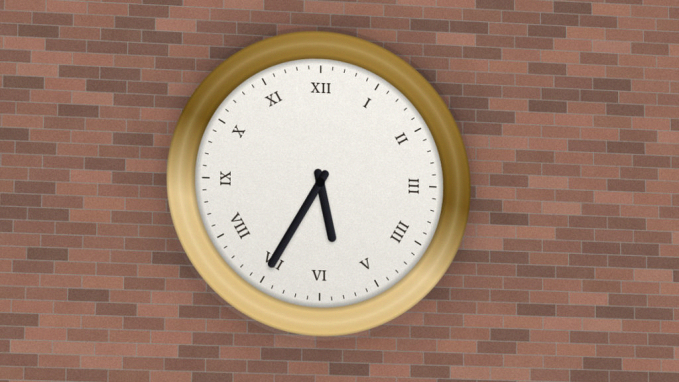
5:35
